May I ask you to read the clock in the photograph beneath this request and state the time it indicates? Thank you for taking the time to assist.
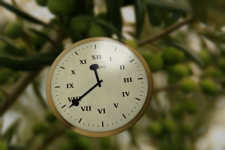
11:39
